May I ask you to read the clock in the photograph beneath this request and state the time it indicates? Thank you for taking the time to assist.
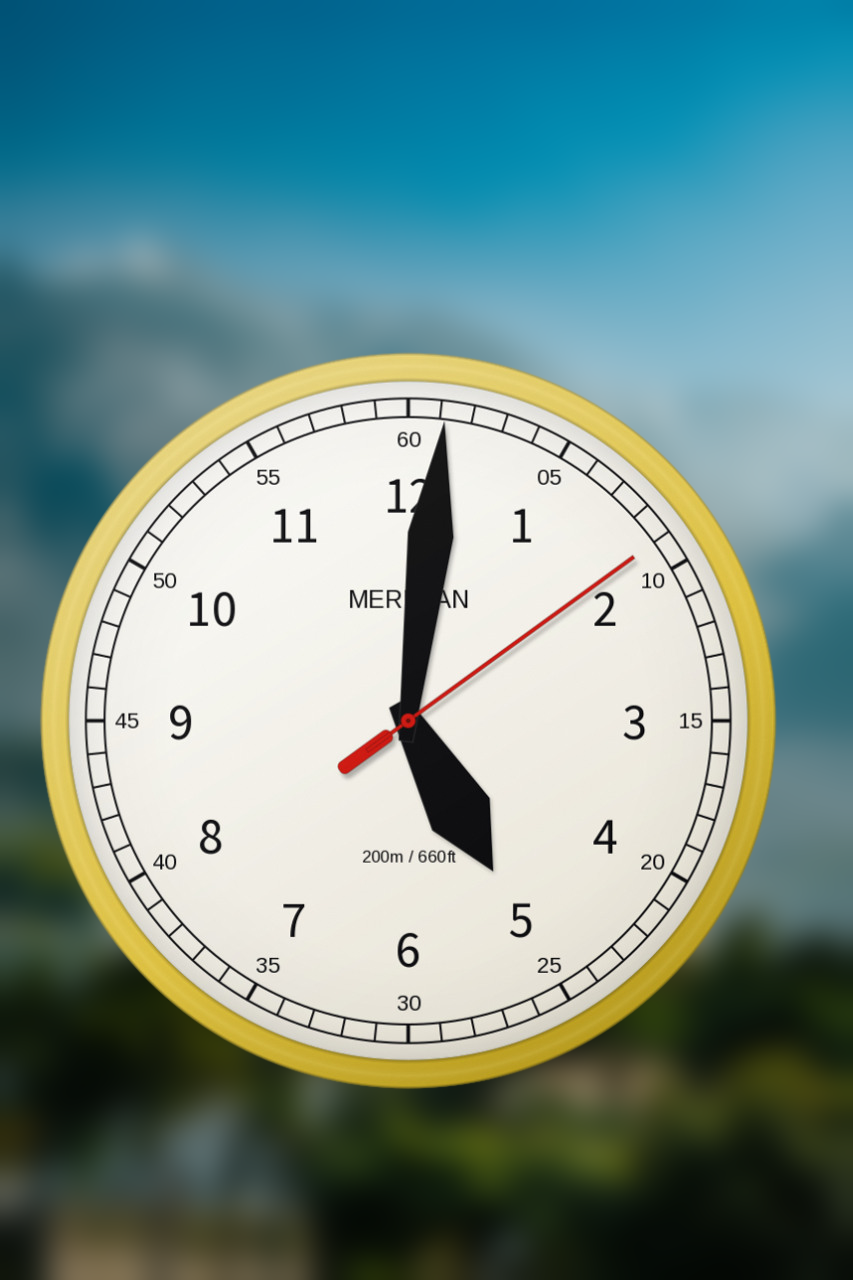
5:01:09
